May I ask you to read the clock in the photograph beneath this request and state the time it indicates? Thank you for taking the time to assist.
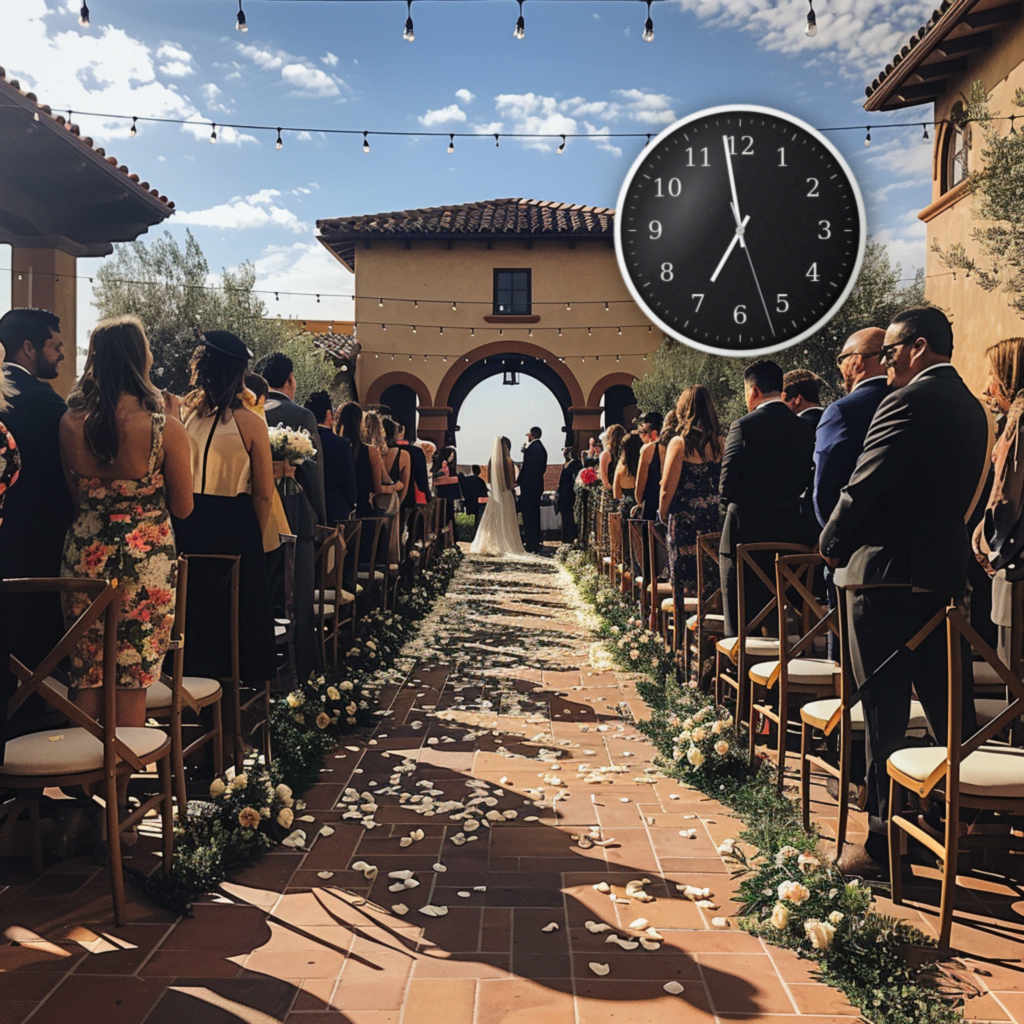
6:58:27
